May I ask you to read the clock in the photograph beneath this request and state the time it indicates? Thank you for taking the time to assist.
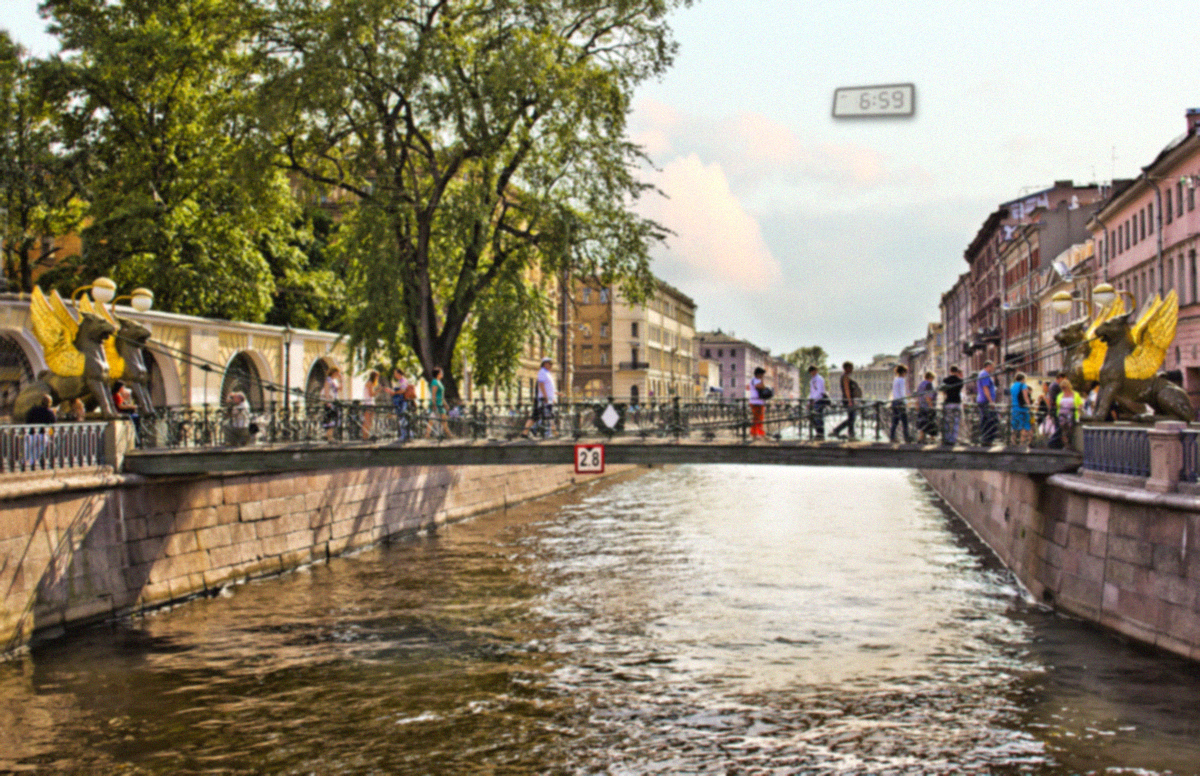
6:59
